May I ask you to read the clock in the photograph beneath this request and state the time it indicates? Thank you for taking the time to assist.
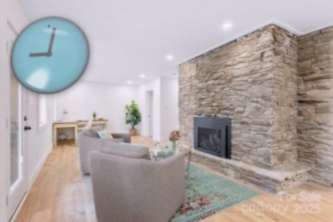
9:02
